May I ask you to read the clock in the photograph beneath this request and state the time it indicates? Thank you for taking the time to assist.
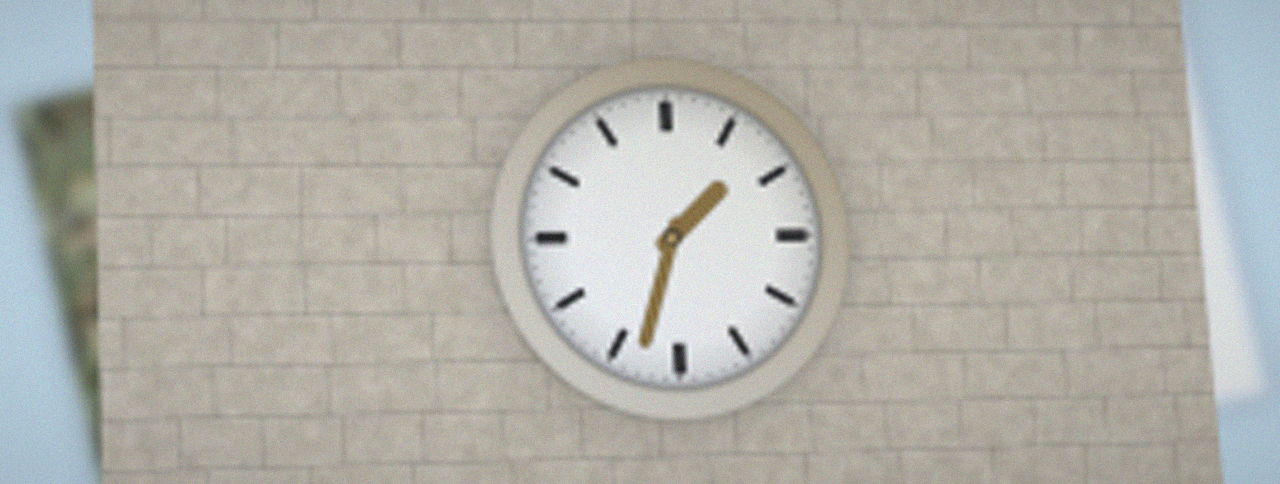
1:33
